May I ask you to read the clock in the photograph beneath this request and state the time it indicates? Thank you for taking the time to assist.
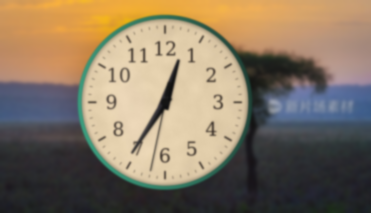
12:35:32
